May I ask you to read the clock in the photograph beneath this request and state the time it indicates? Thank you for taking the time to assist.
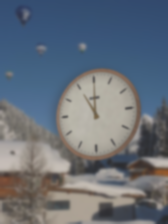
11:00
